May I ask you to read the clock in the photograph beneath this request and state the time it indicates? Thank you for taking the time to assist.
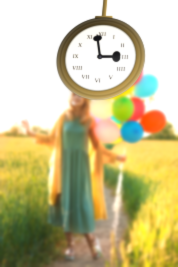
2:58
